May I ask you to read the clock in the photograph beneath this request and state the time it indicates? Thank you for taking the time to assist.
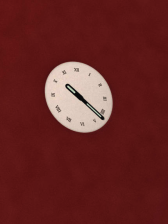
10:22
